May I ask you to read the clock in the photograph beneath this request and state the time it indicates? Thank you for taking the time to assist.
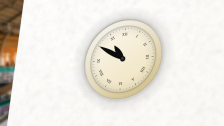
10:50
